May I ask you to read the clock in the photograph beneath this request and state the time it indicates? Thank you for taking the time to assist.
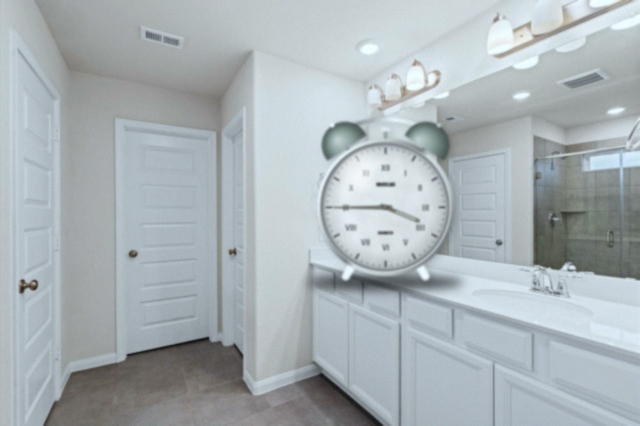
3:45
